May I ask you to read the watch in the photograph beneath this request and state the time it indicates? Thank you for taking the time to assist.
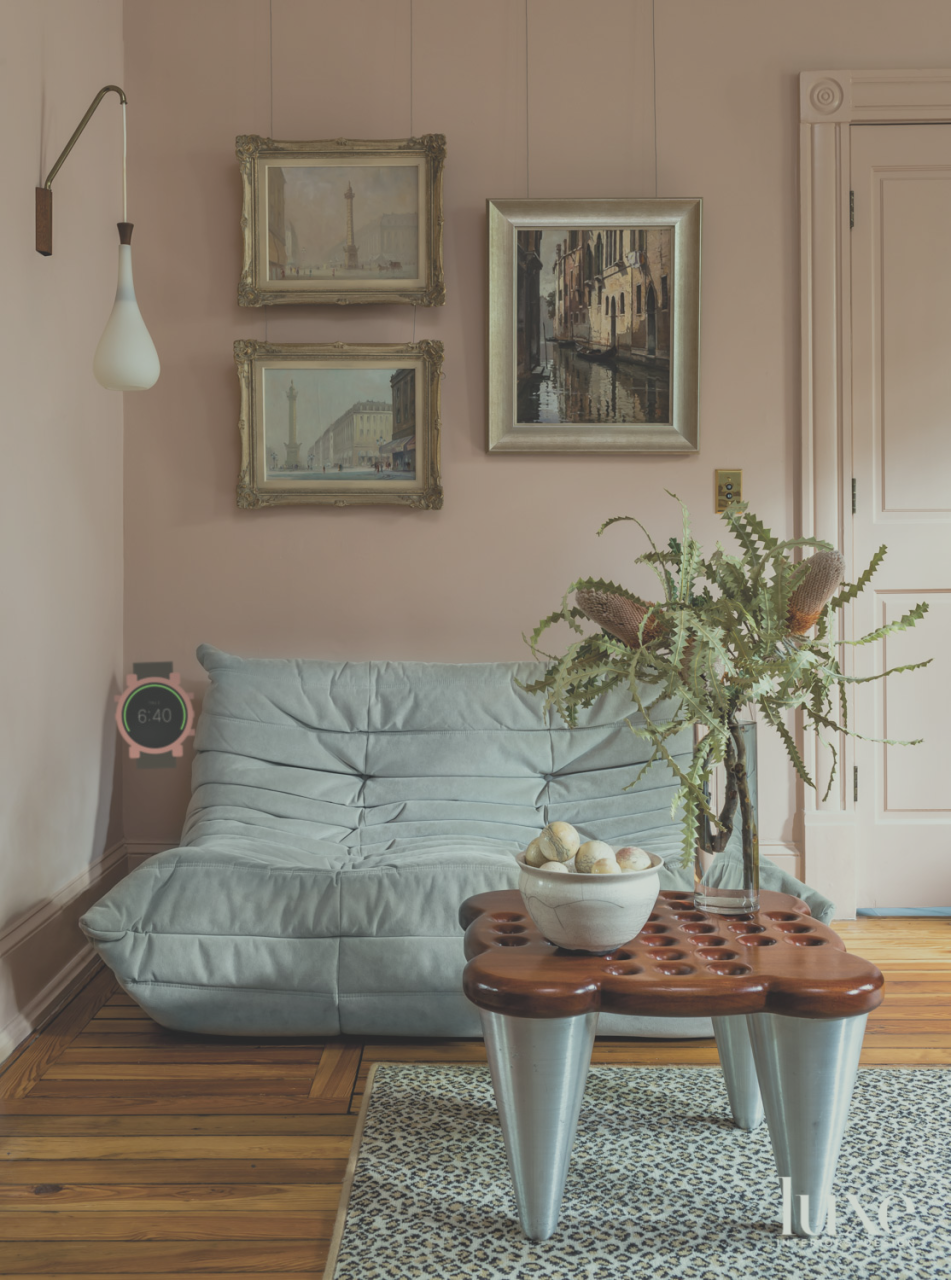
6:40
